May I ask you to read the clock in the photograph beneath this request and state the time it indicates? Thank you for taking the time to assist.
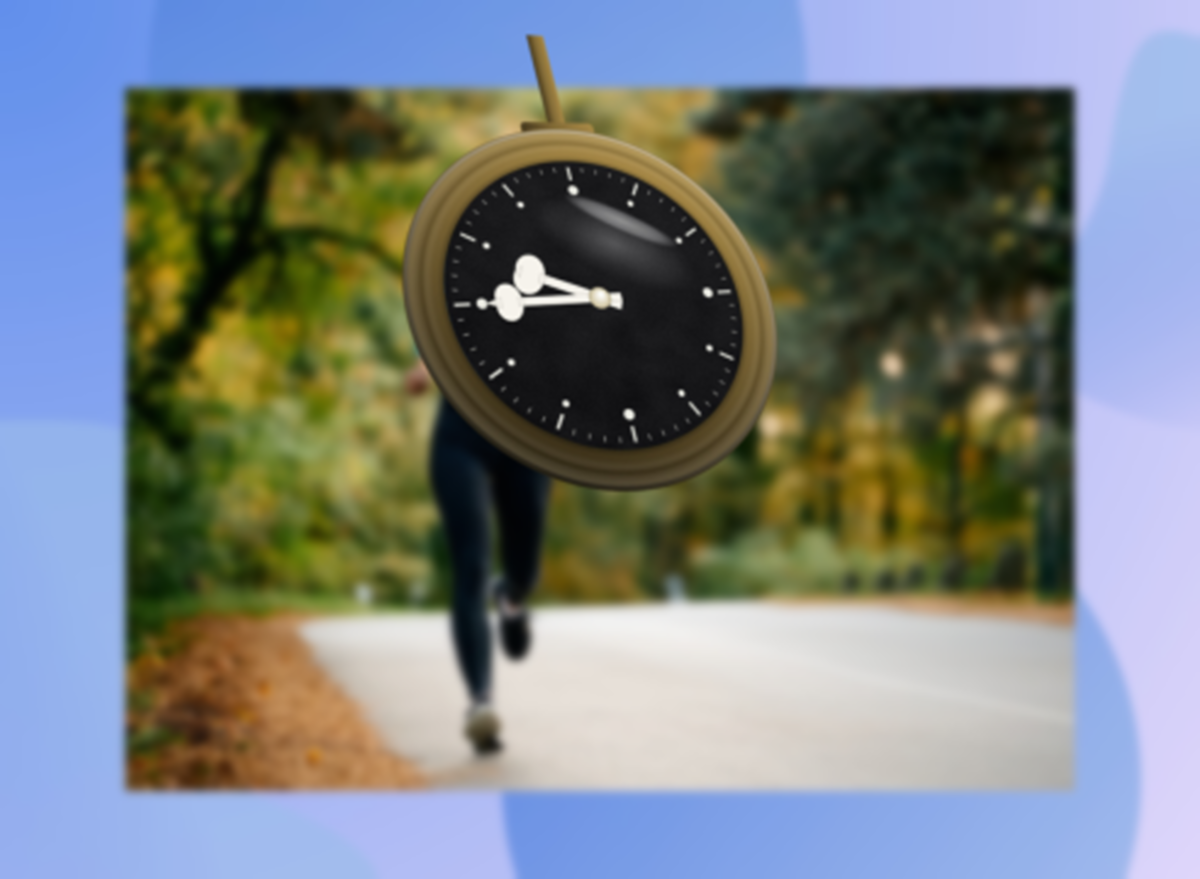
9:45
